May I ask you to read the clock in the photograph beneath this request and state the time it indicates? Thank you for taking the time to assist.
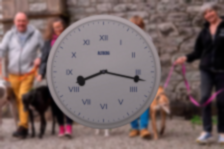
8:17
